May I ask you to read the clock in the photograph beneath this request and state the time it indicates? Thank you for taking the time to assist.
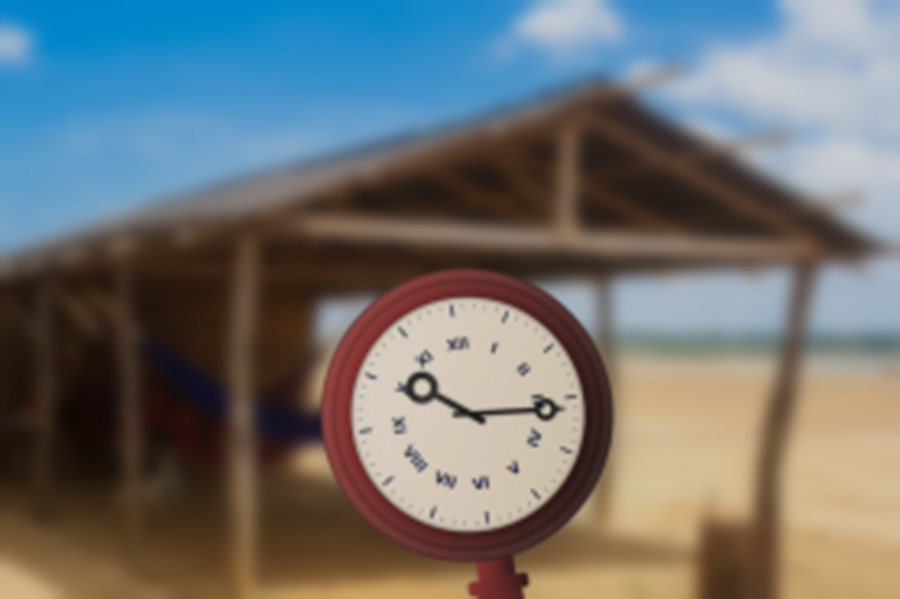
10:16
